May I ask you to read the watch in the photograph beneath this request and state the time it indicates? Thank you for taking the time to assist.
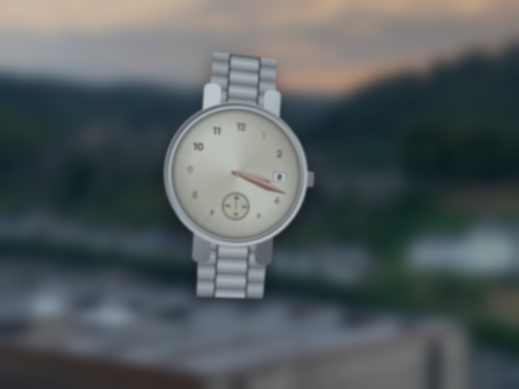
3:18
